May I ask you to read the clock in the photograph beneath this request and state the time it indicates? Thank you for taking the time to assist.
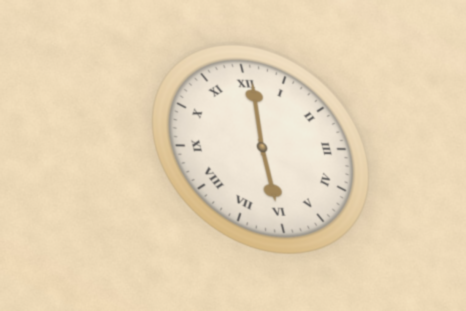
6:01
